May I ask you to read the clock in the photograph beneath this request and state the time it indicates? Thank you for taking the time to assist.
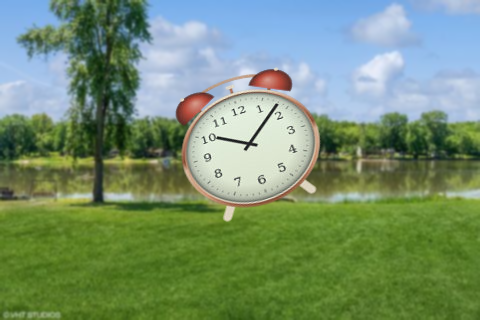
10:08
